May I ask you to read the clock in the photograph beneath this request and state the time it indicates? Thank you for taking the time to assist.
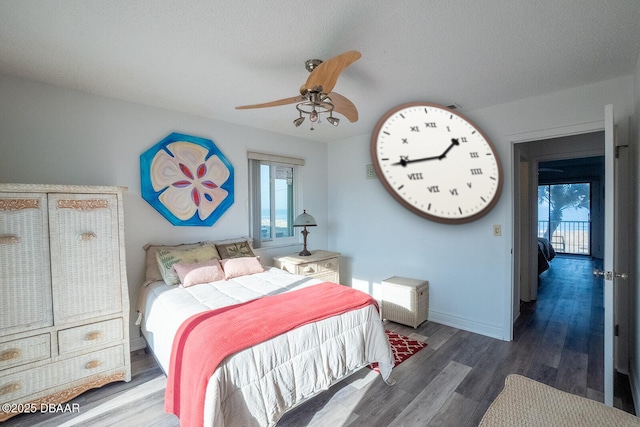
1:44
